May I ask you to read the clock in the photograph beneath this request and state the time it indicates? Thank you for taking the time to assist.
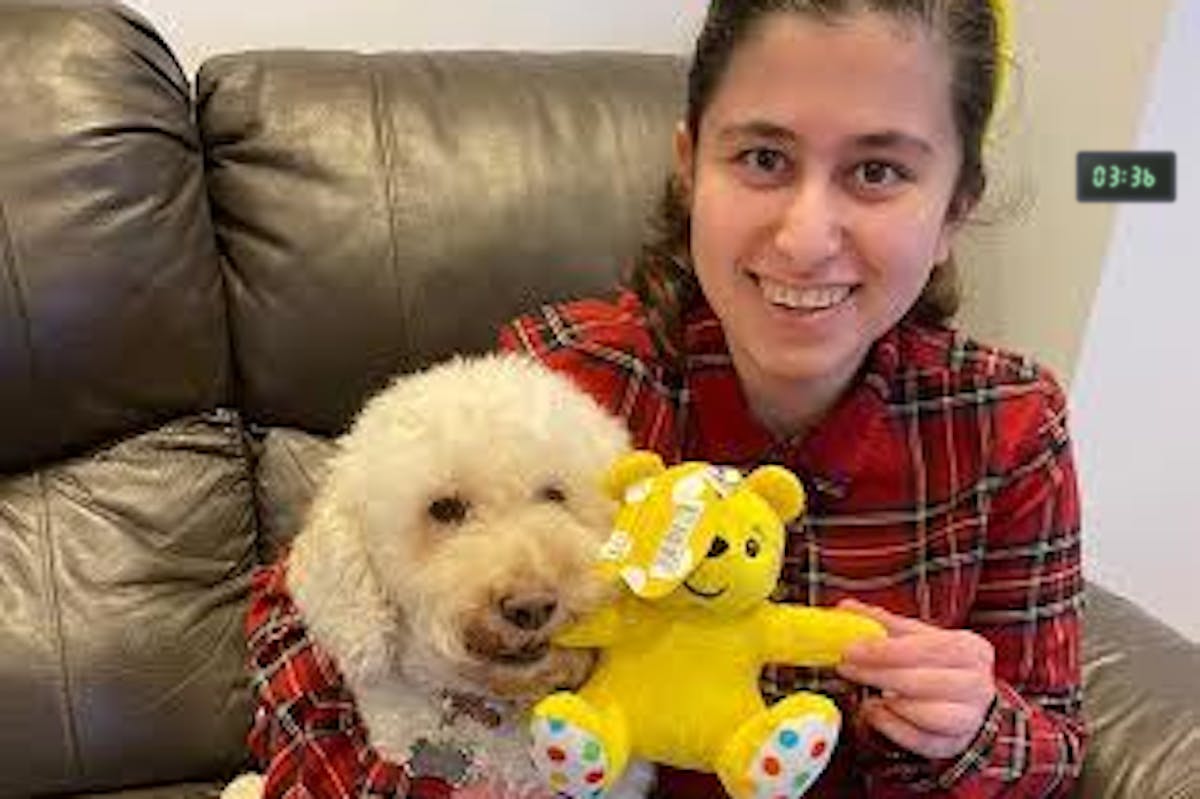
3:36
